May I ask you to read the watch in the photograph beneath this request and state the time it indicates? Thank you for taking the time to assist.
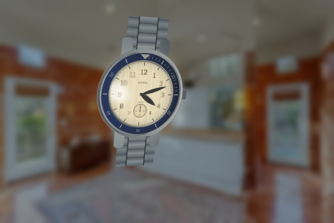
4:12
